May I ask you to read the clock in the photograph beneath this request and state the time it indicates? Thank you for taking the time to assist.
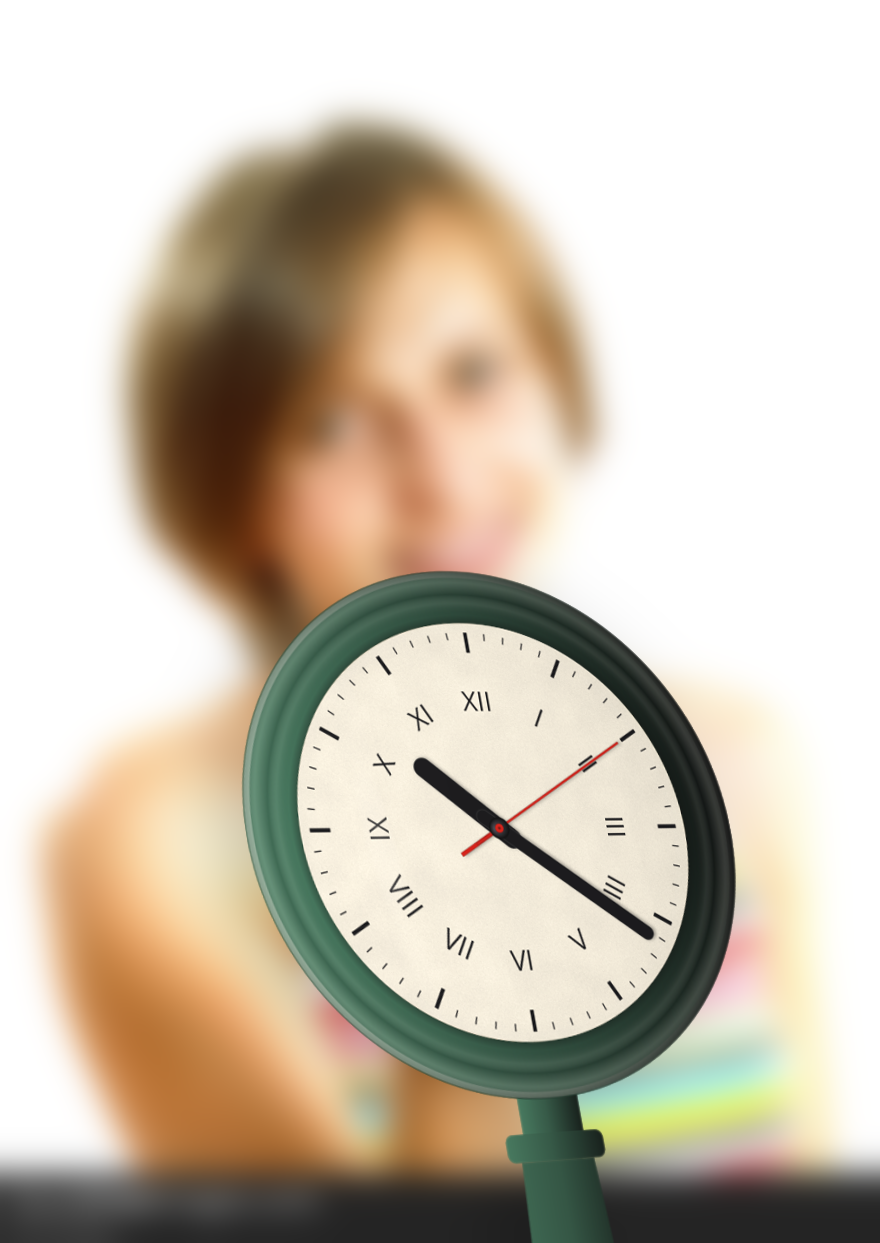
10:21:10
